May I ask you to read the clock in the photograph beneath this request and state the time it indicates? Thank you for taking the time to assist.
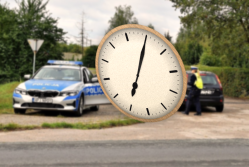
7:05
